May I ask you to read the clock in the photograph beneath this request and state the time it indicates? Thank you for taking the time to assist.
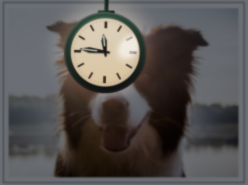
11:46
